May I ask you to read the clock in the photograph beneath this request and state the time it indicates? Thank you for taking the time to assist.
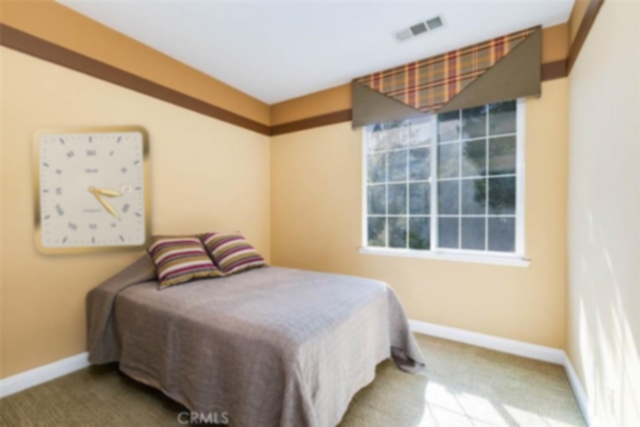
3:23
